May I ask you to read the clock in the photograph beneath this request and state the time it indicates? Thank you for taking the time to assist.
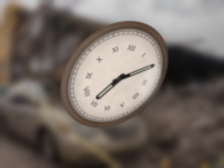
7:10
